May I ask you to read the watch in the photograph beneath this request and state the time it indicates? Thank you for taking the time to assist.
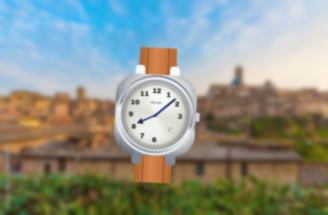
8:08
